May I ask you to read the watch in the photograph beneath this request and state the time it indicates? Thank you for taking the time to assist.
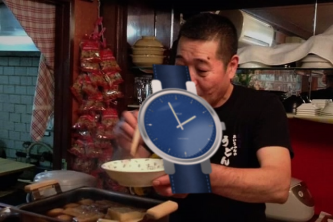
1:57
